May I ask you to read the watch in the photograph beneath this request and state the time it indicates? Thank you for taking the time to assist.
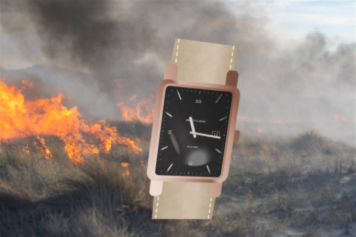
11:16
